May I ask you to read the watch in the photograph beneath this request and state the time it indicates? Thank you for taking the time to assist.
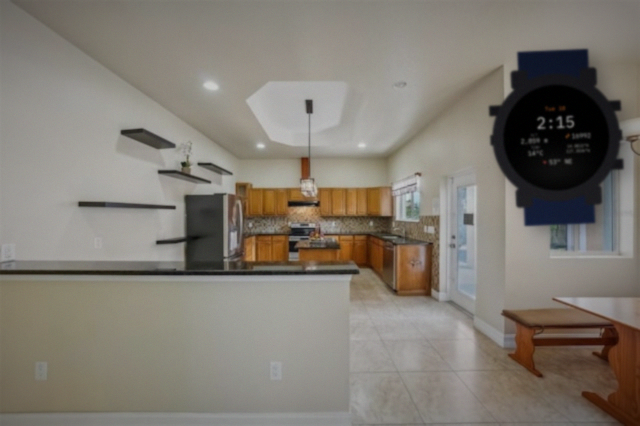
2:15
